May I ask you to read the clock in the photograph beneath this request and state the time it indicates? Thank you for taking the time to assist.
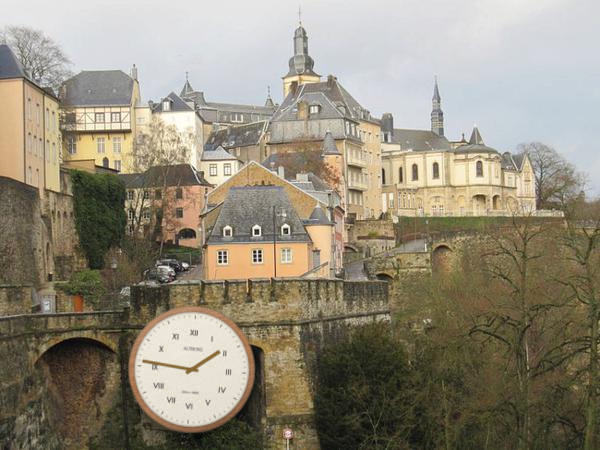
1:46
